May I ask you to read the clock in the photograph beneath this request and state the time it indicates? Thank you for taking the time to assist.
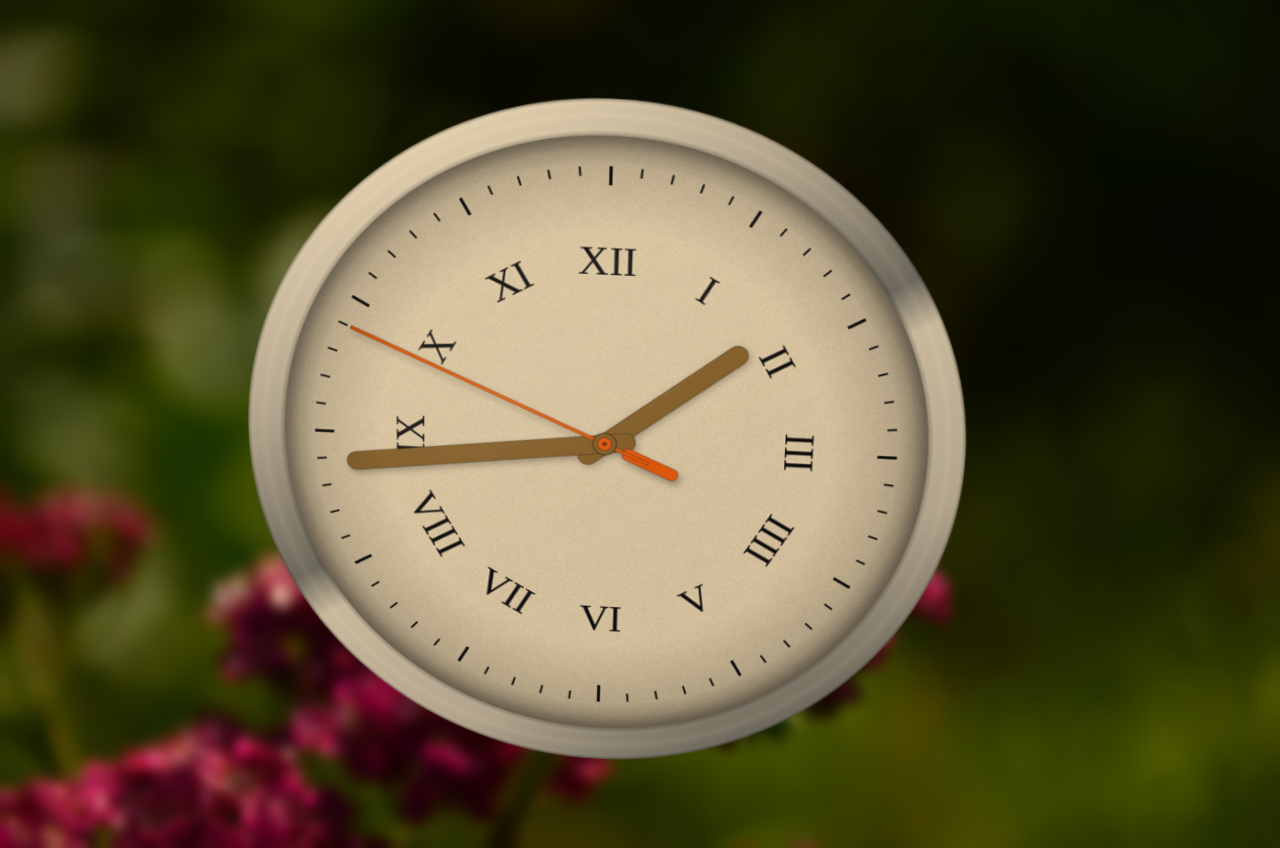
1:43:49
